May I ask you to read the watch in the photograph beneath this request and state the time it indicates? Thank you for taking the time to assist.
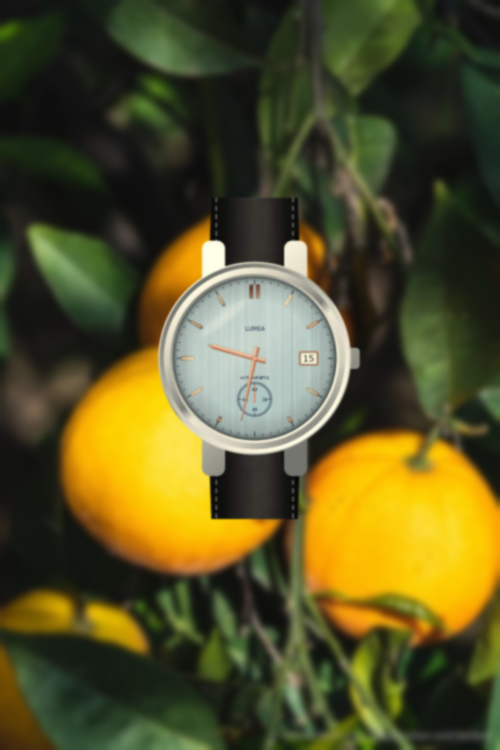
9:32
